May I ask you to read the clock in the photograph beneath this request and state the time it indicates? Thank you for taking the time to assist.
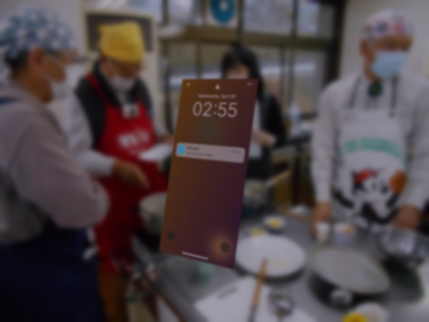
2:55
